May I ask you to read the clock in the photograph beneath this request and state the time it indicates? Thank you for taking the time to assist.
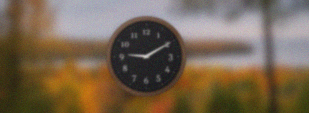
9:10
